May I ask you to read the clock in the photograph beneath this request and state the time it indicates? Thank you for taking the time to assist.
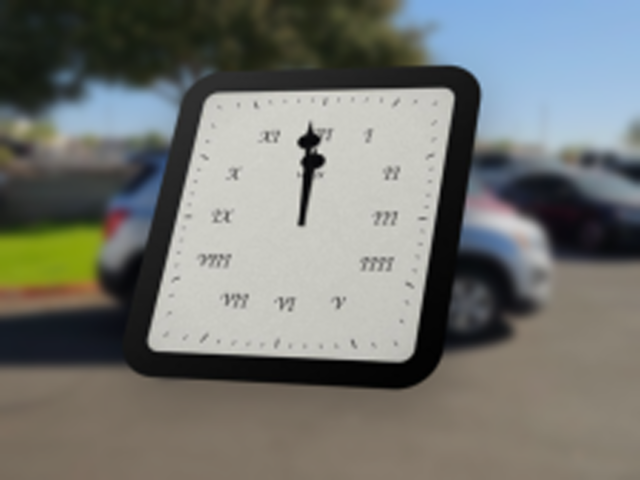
11:59
